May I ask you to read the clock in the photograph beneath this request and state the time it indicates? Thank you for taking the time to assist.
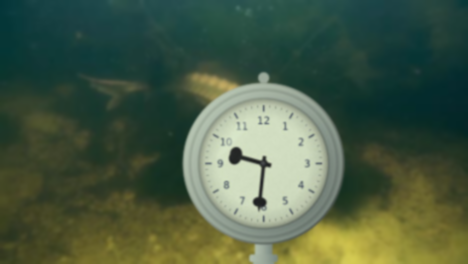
9:31
